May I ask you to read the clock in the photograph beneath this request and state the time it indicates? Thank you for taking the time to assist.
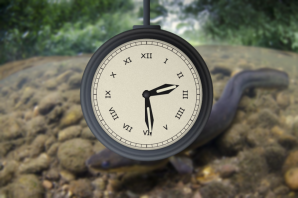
2:29
